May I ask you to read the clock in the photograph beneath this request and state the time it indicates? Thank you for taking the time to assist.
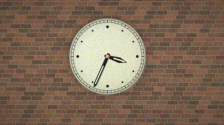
3:34
